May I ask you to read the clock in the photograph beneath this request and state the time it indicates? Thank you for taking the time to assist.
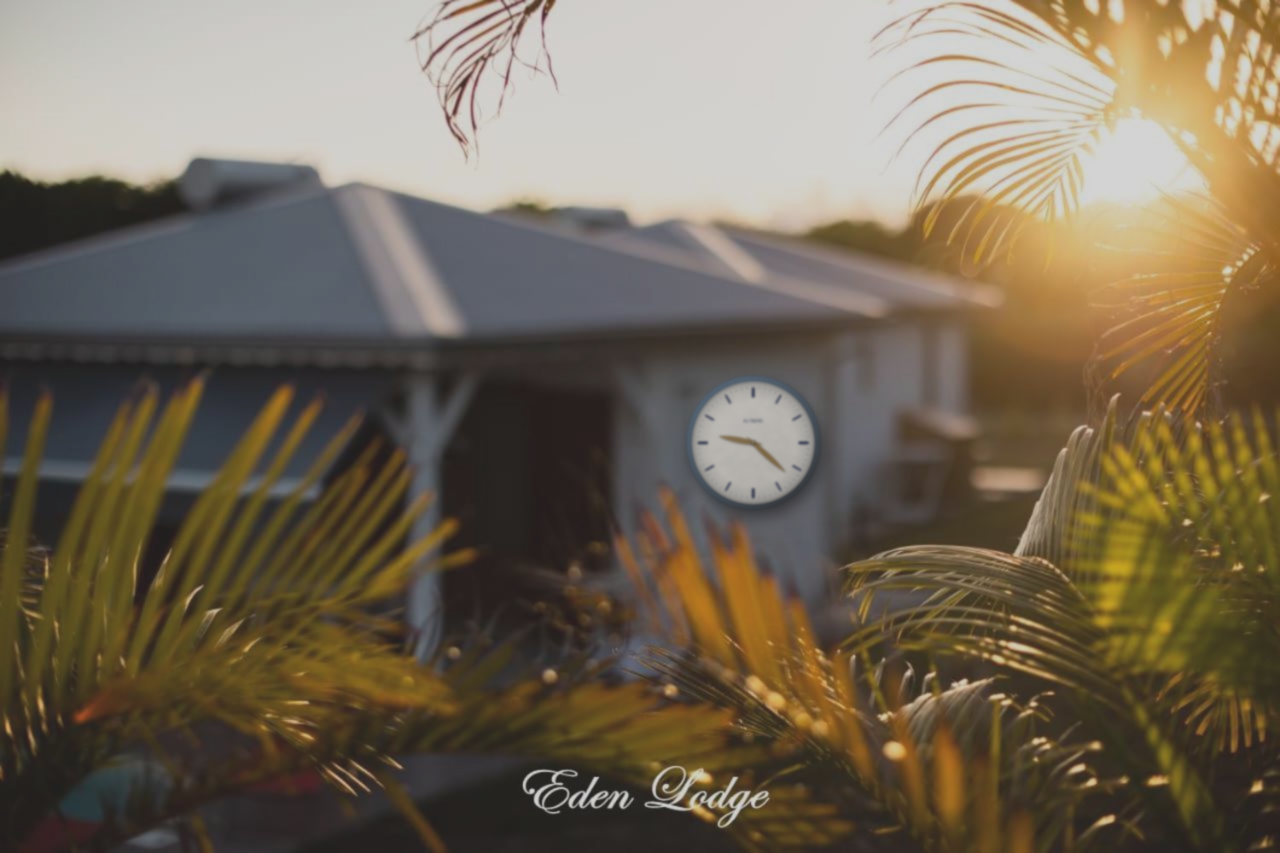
9:22
